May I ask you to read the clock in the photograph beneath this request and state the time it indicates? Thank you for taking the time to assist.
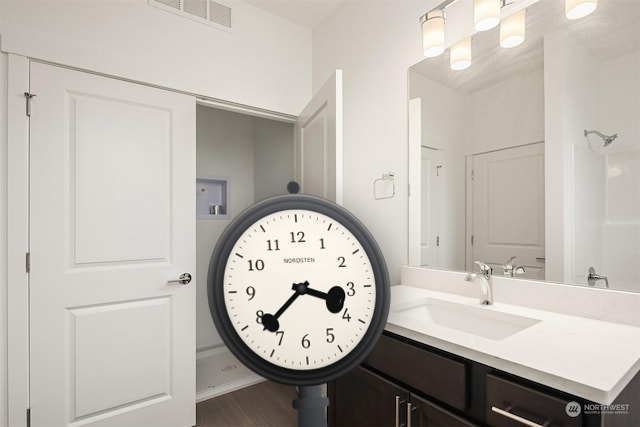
3:38
